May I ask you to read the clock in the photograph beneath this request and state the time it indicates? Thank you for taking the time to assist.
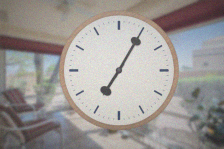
7:05
